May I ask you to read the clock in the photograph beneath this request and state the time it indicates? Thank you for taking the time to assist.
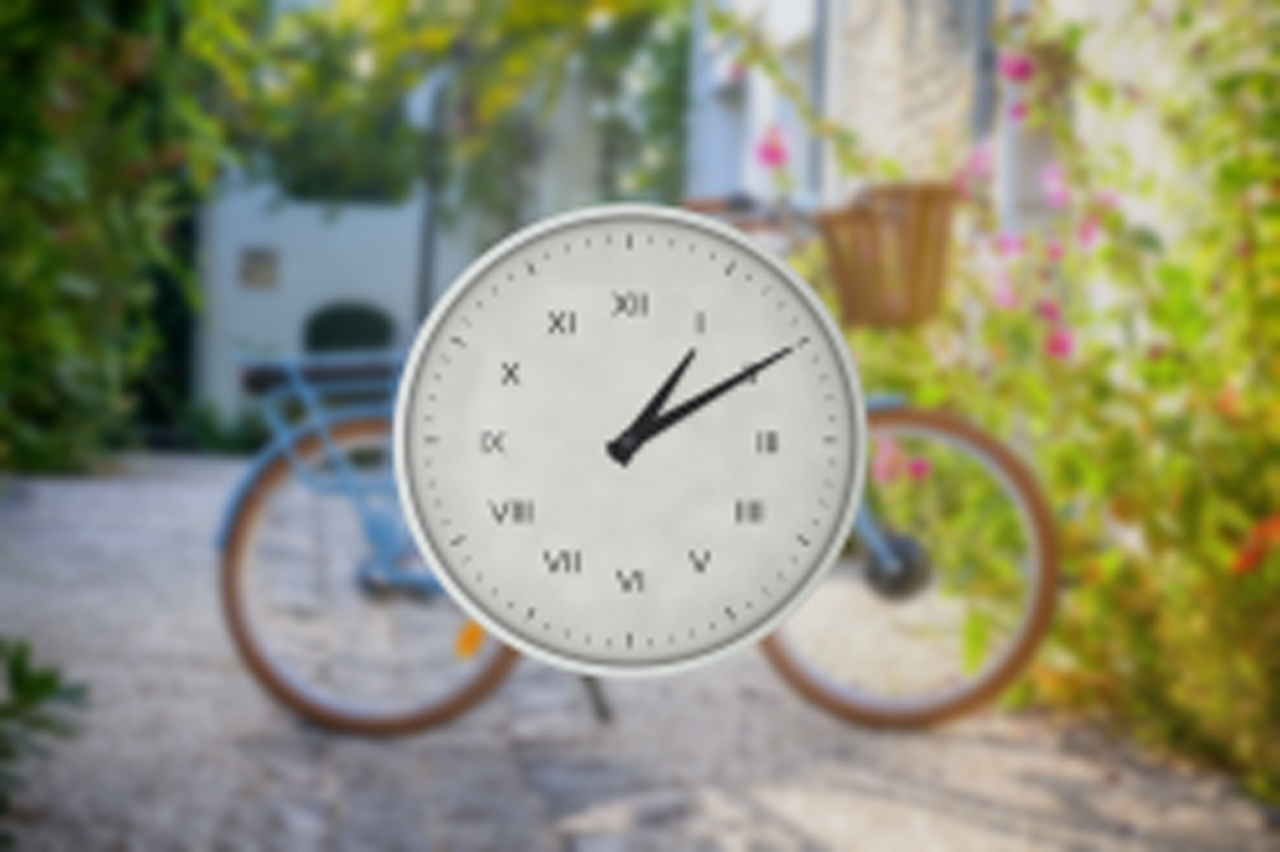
1:10
